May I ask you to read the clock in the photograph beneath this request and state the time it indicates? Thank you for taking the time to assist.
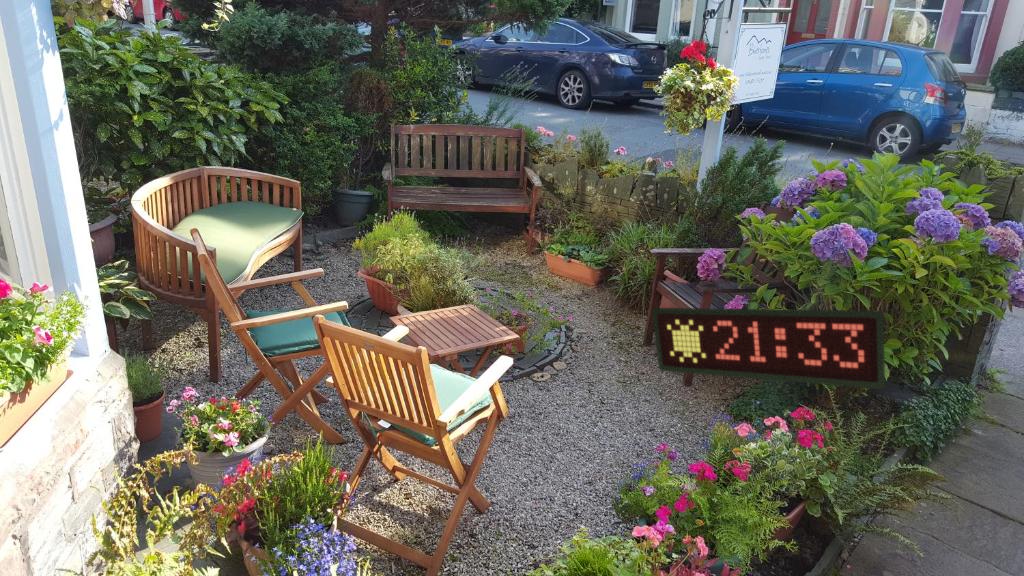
21:33
